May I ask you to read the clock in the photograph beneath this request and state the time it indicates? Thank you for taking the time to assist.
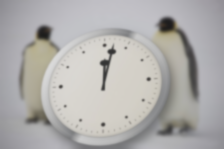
12:02
